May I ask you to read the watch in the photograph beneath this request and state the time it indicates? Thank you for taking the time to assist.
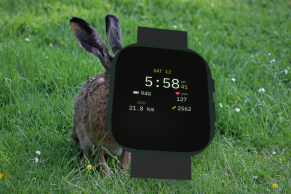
5:58
